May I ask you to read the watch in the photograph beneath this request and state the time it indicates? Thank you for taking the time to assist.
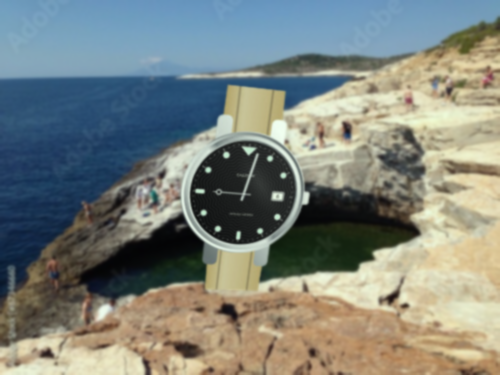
9:02
